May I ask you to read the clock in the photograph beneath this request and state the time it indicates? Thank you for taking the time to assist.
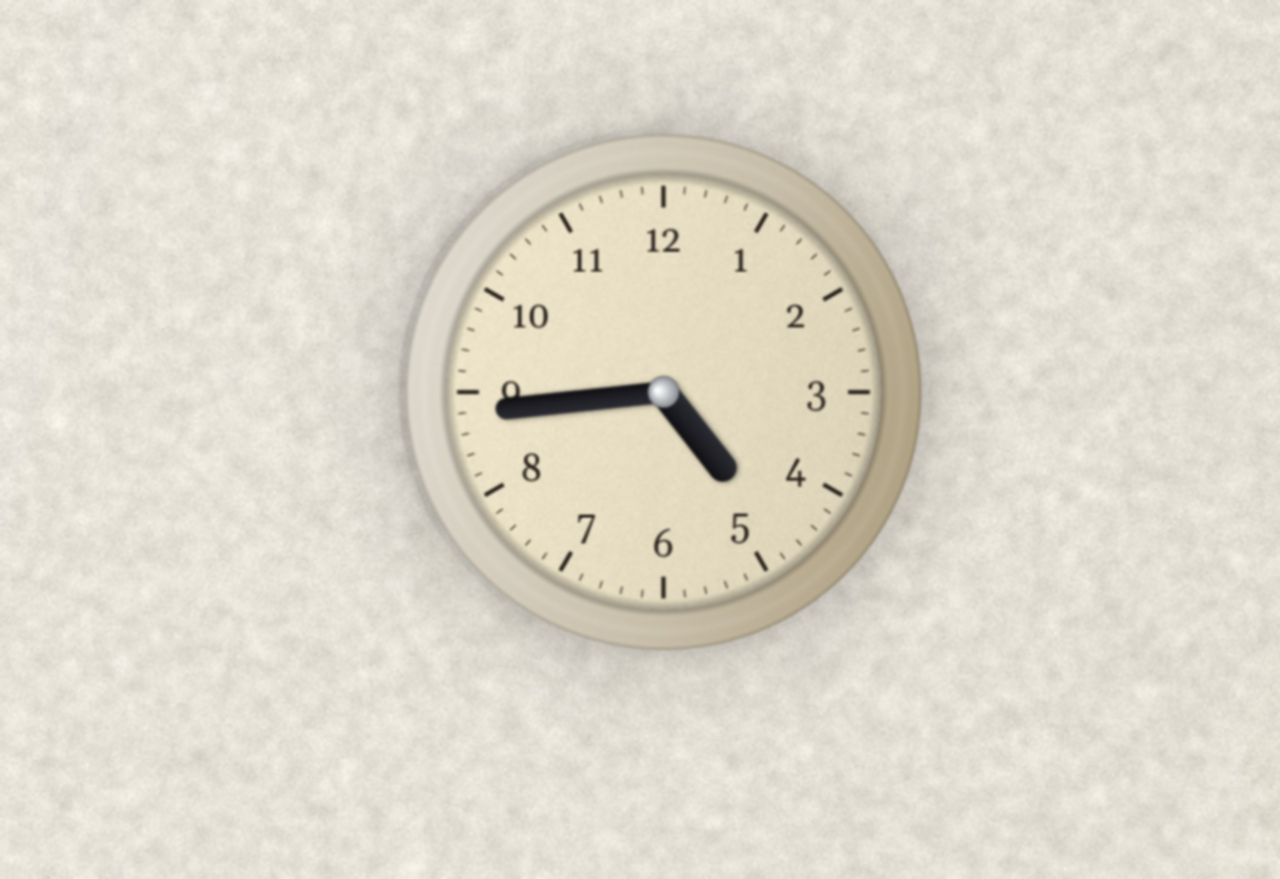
4:44
